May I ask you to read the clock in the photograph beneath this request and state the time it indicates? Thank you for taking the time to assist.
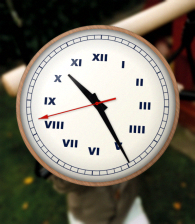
10:24:42
